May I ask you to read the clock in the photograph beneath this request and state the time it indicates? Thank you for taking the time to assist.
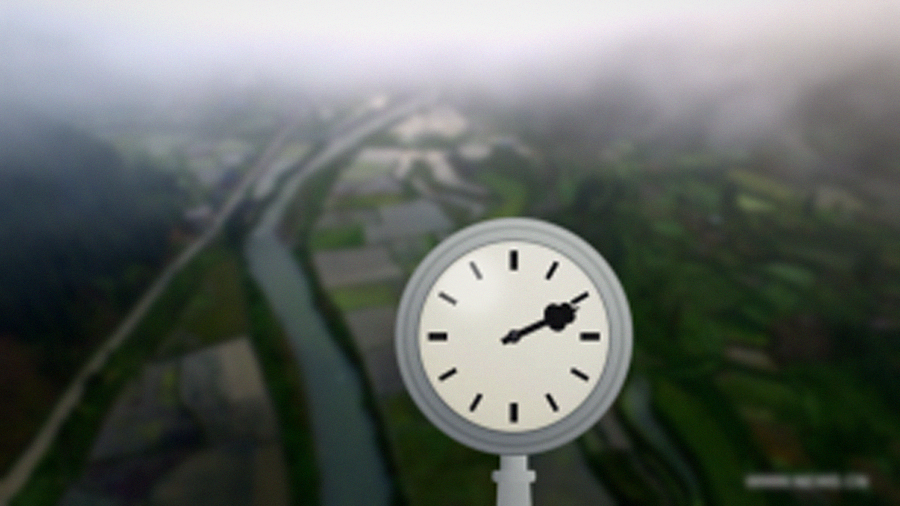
2:11
